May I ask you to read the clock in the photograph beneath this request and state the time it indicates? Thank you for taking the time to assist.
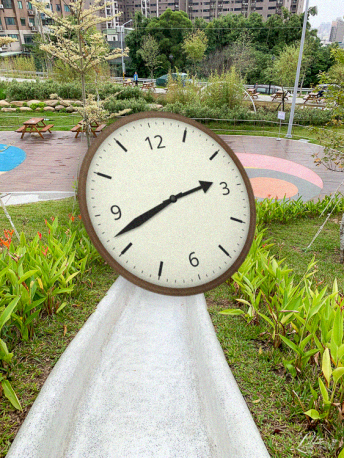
2:42
